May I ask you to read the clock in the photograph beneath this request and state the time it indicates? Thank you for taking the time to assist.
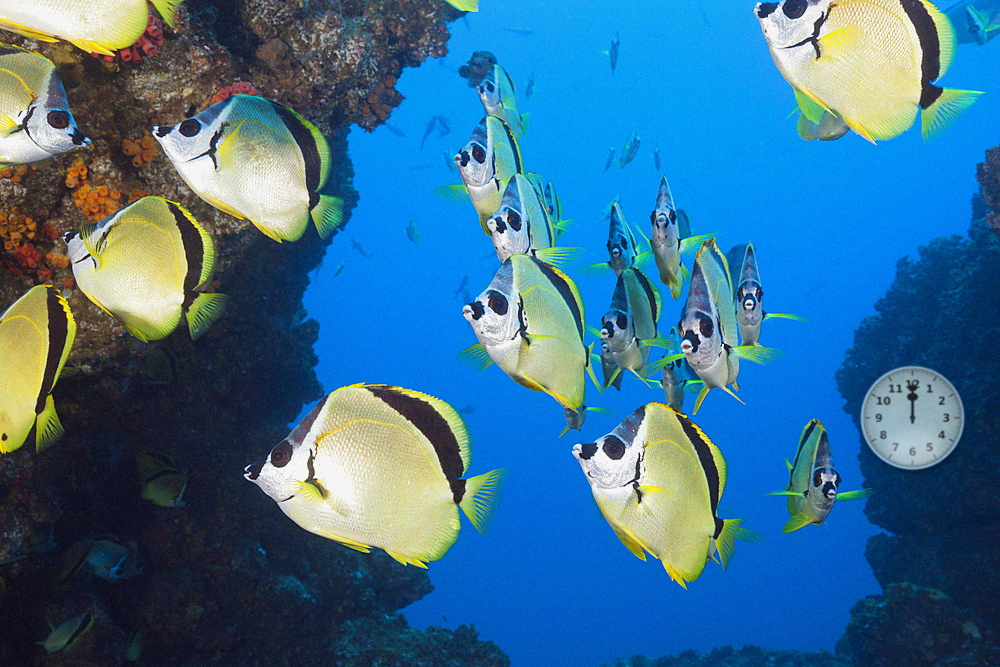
12:00
